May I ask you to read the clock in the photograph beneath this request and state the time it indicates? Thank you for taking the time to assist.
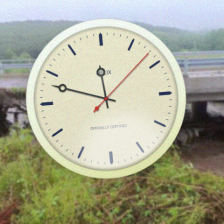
11:48:08
